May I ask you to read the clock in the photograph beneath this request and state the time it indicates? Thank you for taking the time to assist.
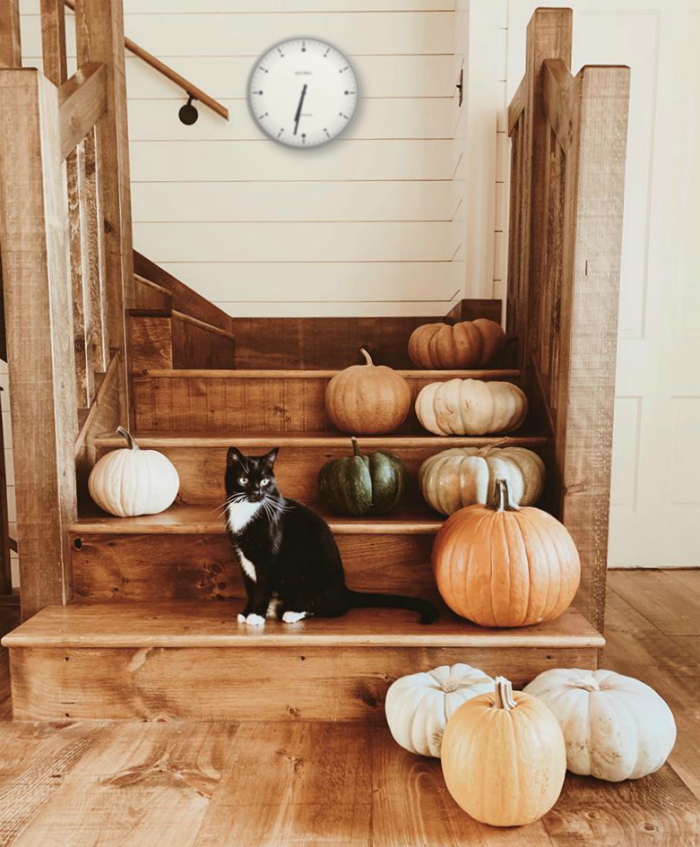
6:32
